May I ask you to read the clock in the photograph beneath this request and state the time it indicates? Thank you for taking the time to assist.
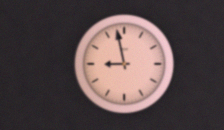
8:58
